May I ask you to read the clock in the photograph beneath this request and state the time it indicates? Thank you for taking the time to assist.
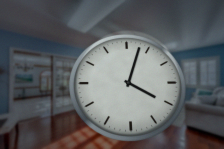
4:03
